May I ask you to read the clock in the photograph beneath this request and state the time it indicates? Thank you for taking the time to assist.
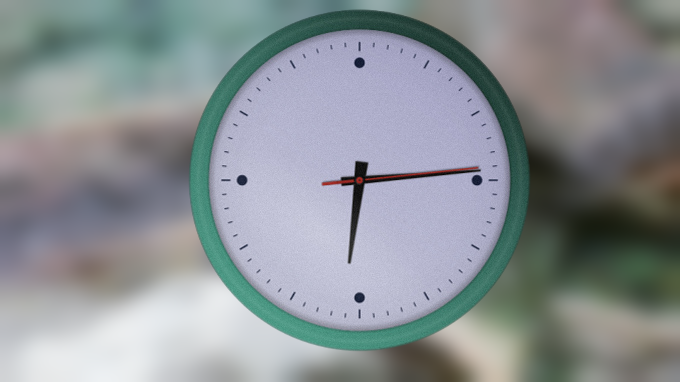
6:14:14
